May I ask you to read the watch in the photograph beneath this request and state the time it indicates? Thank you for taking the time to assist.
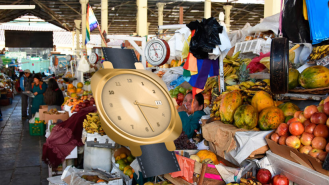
3:28
